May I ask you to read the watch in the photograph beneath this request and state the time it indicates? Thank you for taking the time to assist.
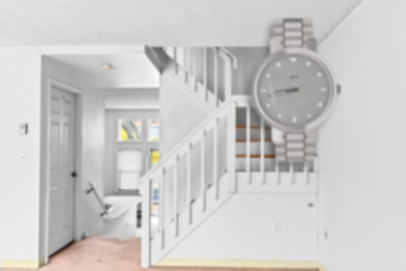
8:43
